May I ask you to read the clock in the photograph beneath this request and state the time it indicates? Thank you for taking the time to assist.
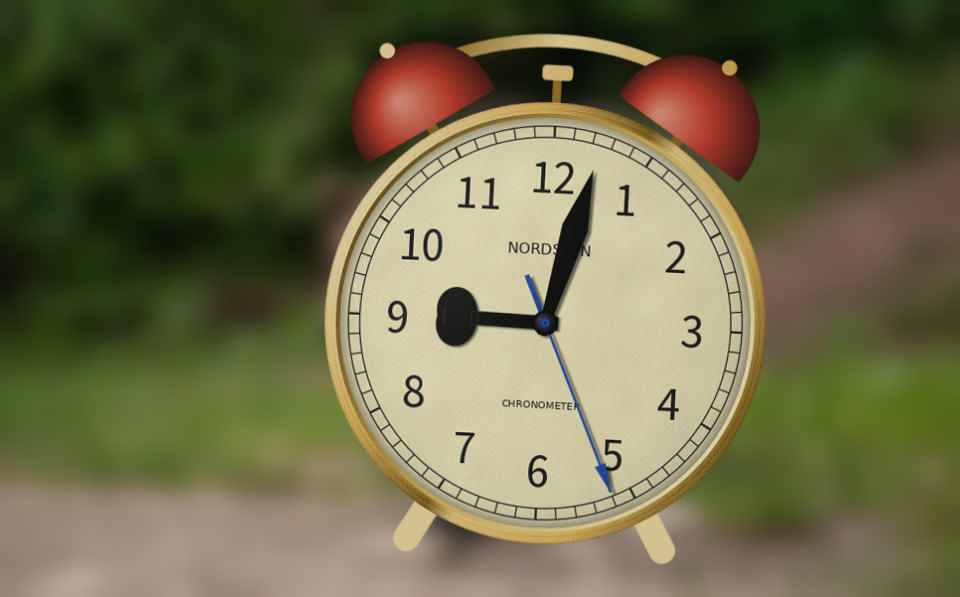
9:02:26
